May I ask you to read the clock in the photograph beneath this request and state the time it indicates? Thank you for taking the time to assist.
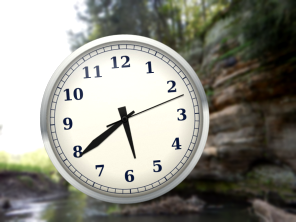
5:39:12
